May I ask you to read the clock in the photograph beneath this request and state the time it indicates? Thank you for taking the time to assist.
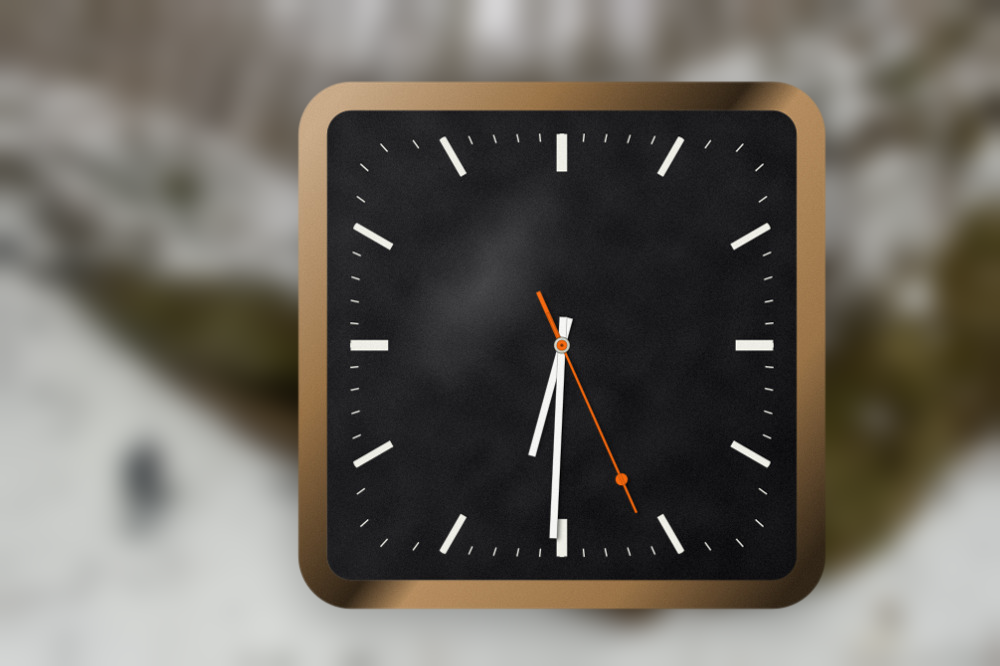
6:30:26
